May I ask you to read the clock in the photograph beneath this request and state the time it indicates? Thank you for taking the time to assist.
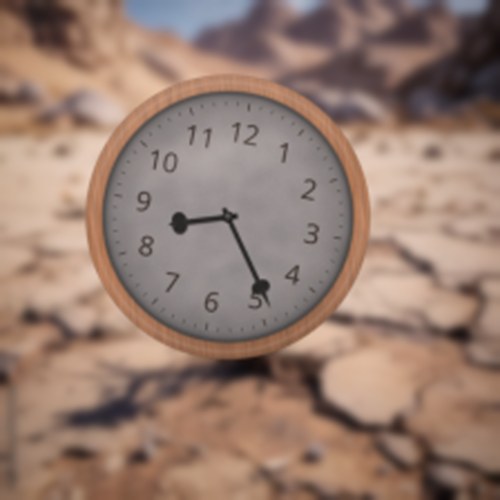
8:24
